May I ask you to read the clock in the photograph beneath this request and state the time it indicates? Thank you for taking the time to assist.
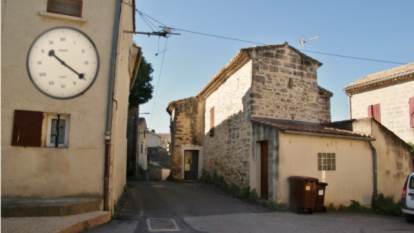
10:21
